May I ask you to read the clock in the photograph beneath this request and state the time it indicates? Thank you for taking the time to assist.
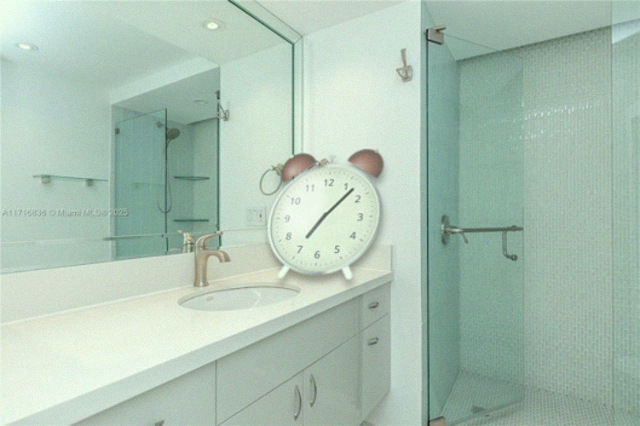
7:07
